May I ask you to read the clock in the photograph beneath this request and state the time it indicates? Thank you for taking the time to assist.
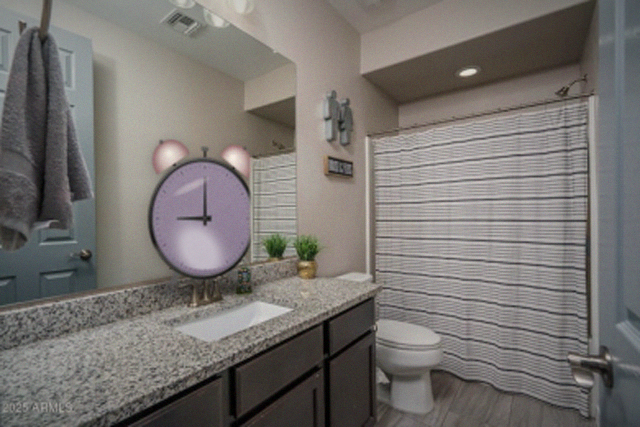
9:00
